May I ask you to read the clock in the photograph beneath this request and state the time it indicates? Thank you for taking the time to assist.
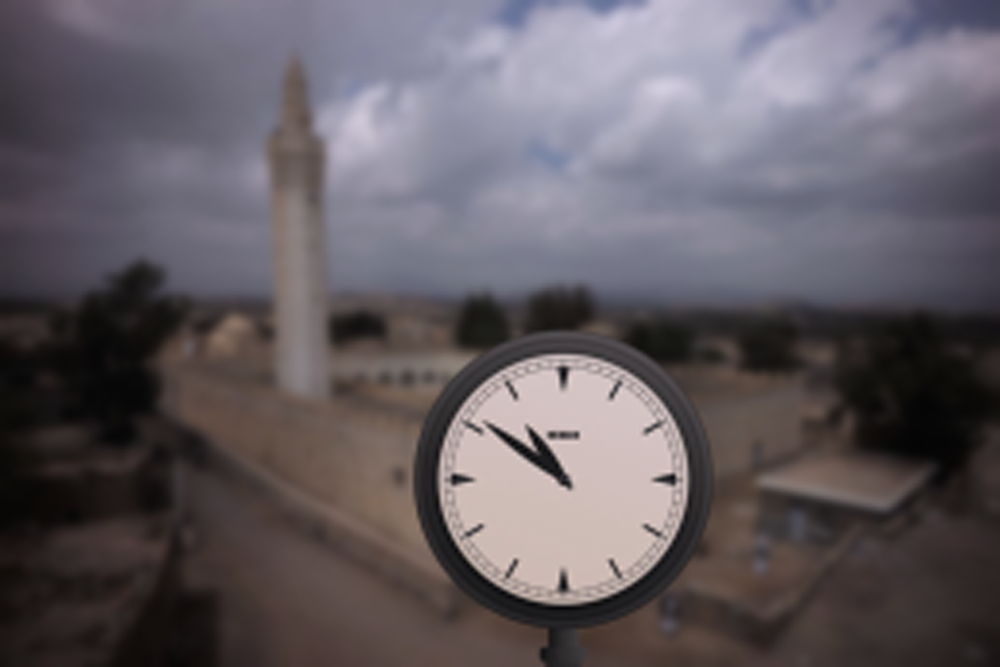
10:51
